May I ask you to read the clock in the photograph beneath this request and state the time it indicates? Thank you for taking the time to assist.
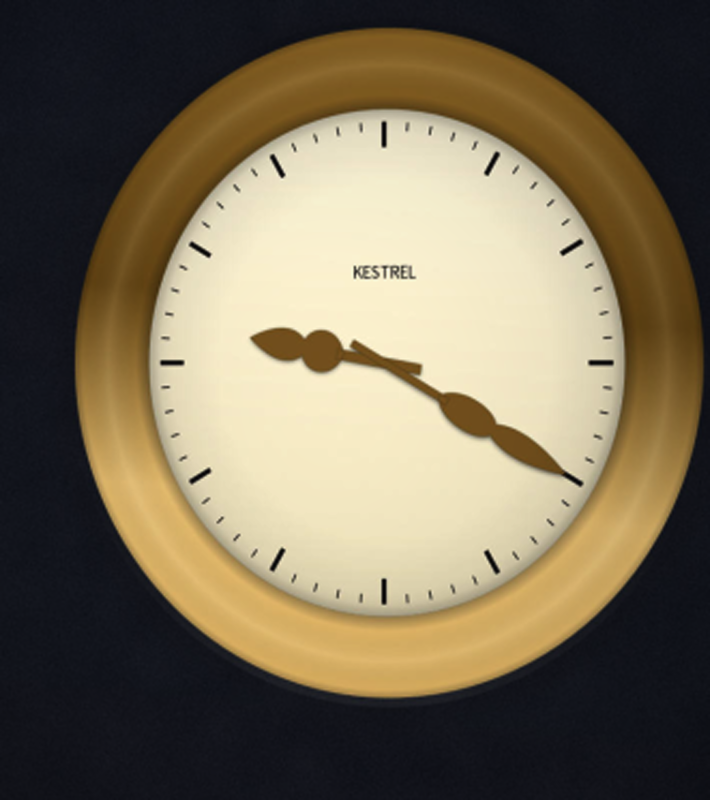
9:20
